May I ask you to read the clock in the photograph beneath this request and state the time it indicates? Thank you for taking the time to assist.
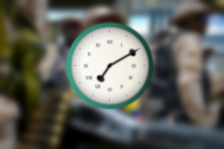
7:10
